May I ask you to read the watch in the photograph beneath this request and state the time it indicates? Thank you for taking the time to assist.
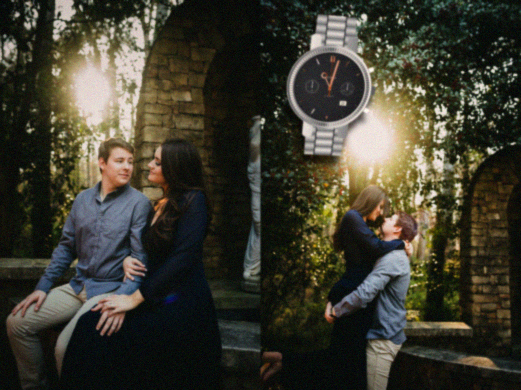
11:02
